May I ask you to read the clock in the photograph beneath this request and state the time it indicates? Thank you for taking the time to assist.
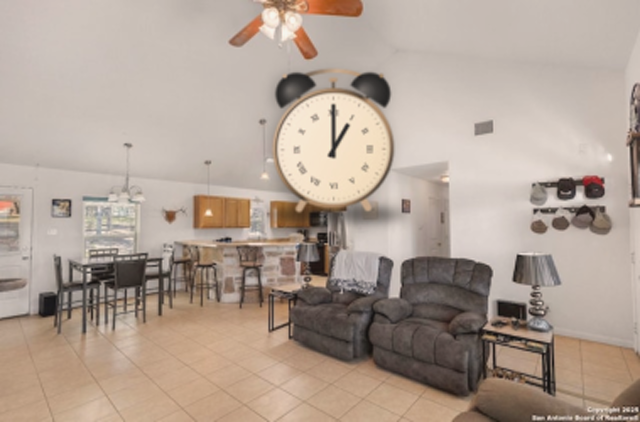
1:00
